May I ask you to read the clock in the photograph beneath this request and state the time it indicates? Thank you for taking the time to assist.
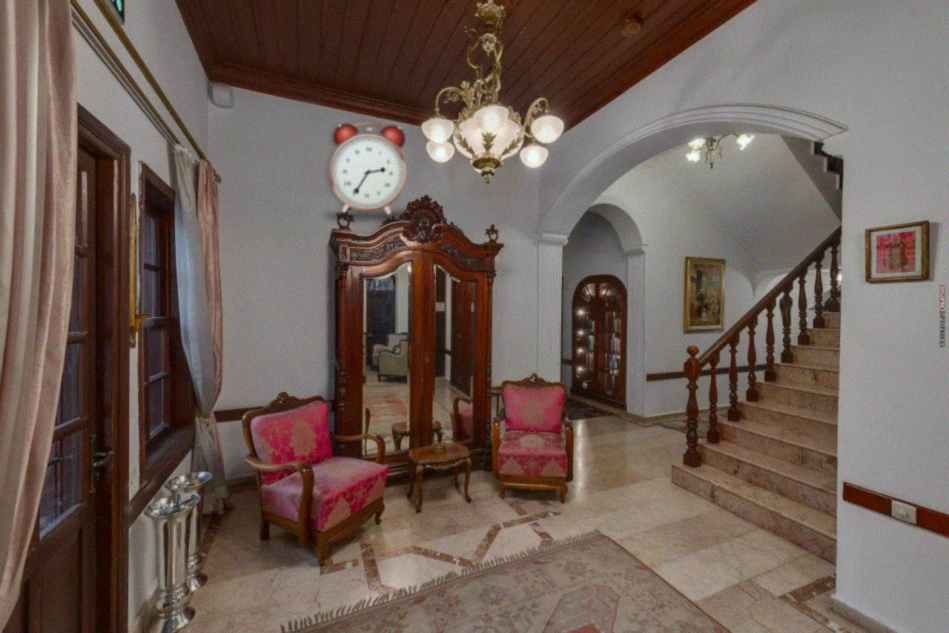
2:35
